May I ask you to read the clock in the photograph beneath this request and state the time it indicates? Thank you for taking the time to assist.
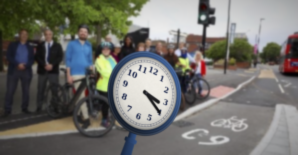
3:20
